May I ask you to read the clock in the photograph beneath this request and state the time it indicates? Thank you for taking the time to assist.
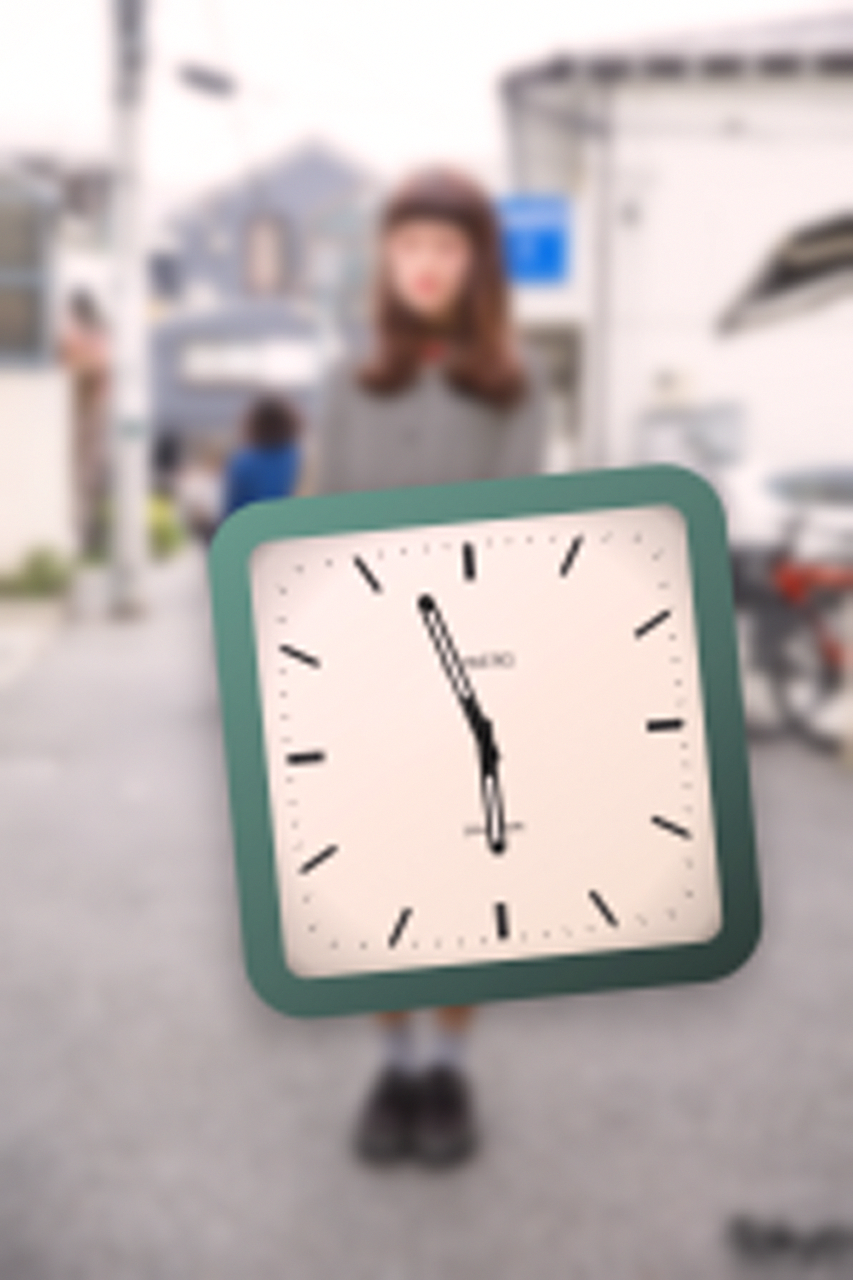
5:57
